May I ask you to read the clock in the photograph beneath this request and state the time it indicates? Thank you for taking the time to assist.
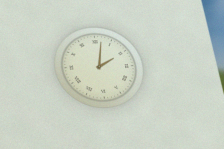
2:02
